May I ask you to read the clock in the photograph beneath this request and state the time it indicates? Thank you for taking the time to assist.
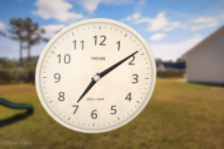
7:09
